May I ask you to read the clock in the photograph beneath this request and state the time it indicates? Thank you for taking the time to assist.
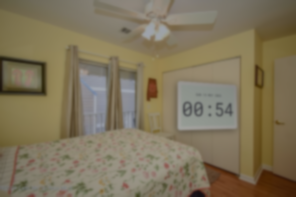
0:54
